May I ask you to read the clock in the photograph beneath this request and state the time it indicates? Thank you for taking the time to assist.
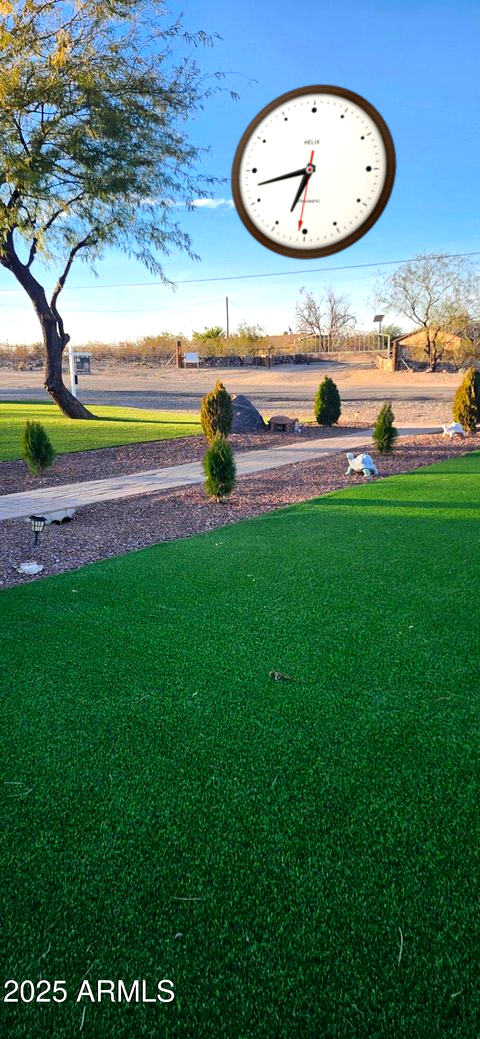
6:42:31
